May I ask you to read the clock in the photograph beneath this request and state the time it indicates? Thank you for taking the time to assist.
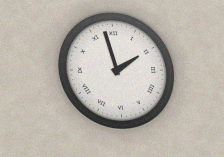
1:58
